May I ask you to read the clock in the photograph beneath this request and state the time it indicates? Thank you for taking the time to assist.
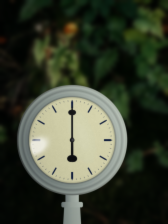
6:00
